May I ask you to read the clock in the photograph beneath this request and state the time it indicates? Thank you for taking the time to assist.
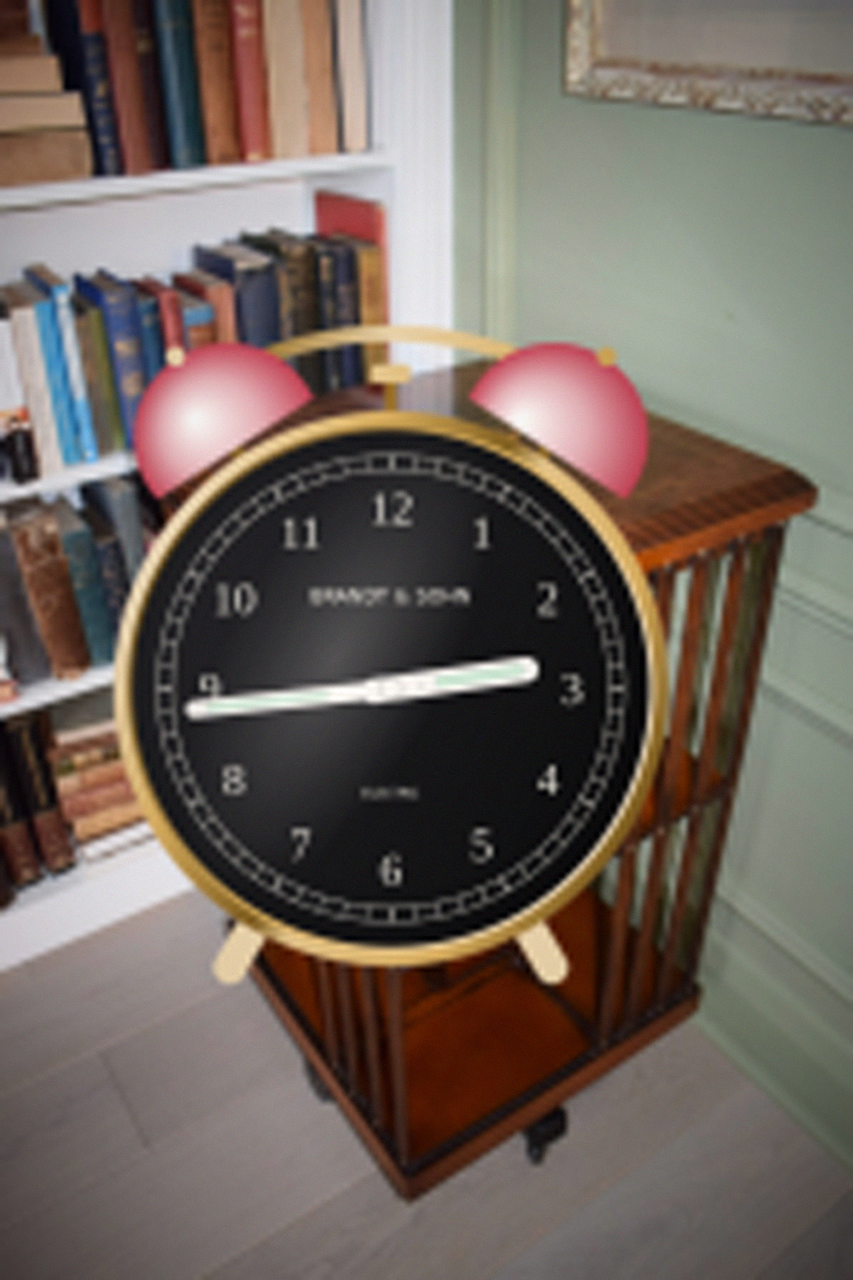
2:44
